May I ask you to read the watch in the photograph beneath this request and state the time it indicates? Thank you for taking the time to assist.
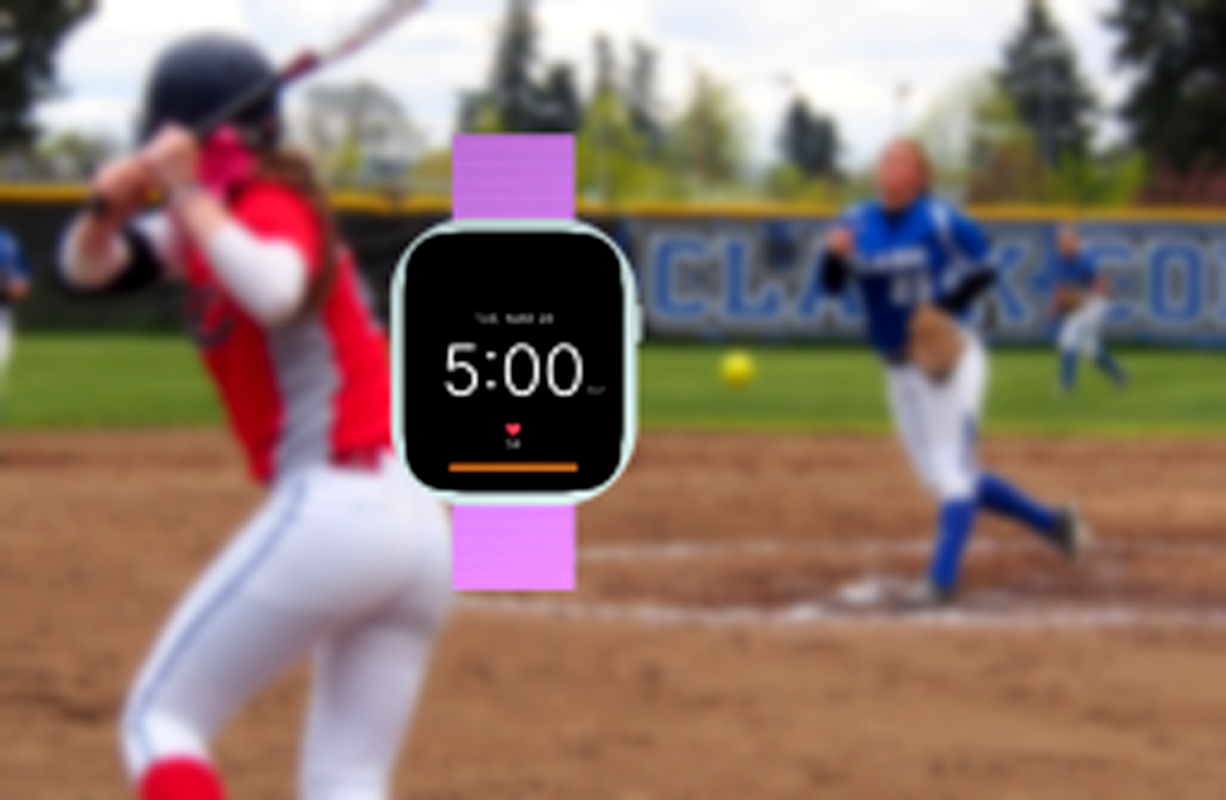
5:00
